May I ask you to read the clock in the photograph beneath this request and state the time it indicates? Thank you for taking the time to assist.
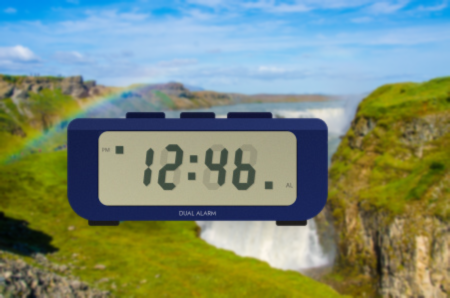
12:46
